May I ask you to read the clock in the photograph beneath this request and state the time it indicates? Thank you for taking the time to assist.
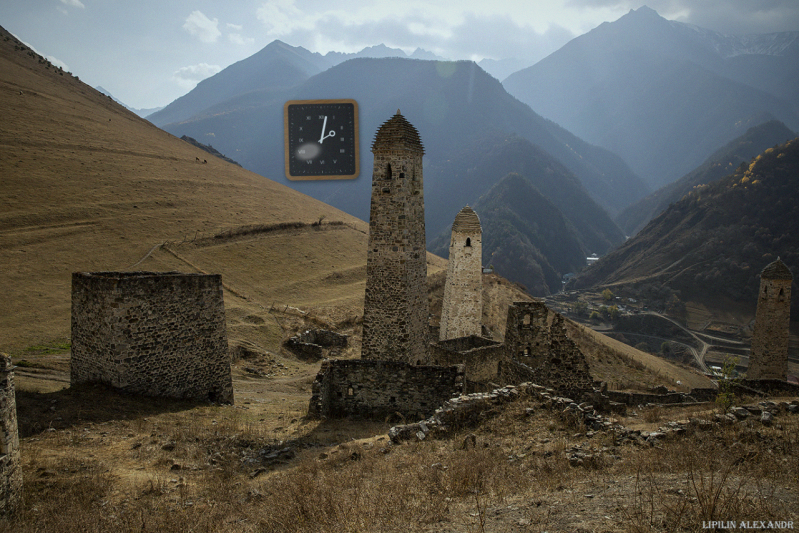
2:02
